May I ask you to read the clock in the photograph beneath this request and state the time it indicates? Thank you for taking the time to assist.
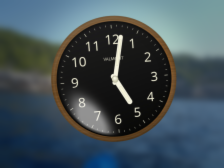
5:02
